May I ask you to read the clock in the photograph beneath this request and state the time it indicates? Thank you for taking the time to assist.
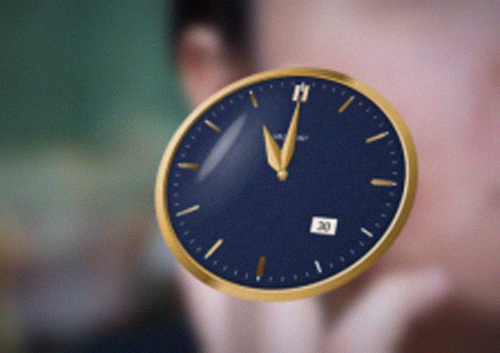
11:00
